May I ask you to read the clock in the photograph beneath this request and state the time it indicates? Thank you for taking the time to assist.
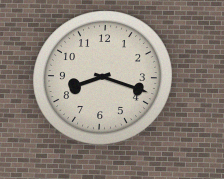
8:18
